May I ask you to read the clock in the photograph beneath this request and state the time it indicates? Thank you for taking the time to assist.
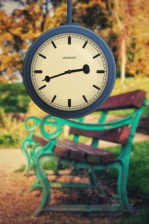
2:42
